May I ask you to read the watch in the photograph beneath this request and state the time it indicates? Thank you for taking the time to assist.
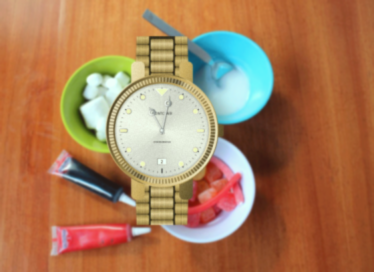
11:02
